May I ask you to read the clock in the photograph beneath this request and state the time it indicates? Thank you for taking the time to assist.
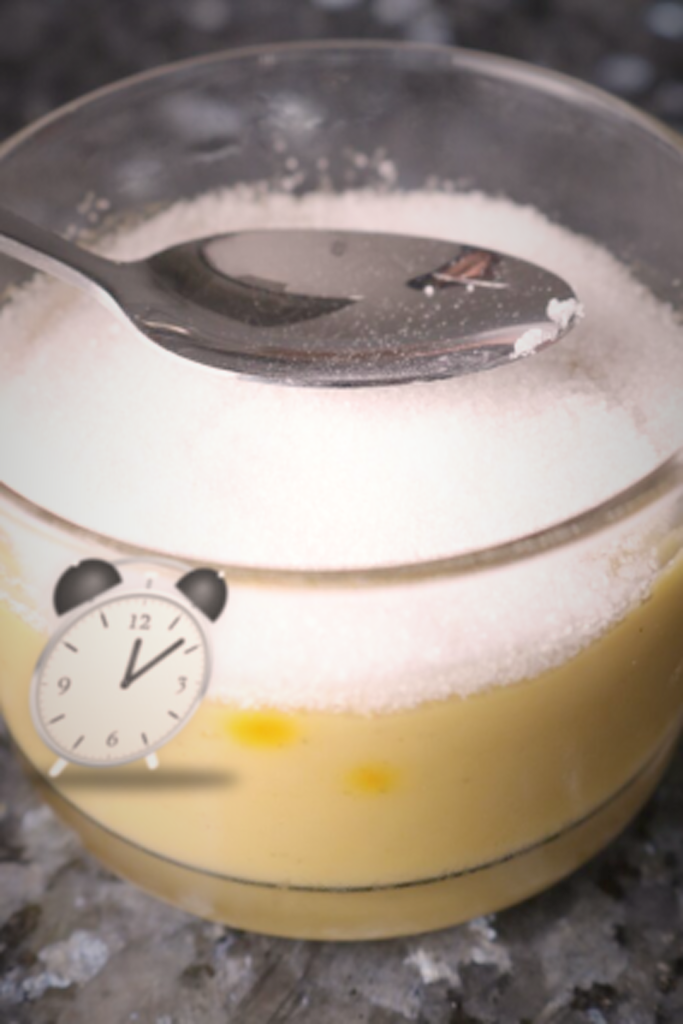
12:08
